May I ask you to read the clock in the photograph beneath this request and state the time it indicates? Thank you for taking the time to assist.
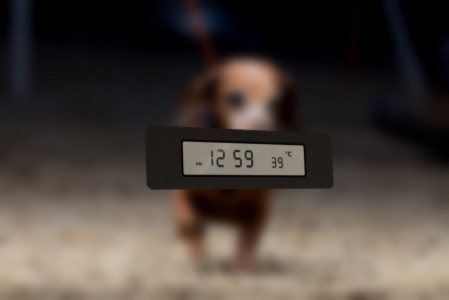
12:59
